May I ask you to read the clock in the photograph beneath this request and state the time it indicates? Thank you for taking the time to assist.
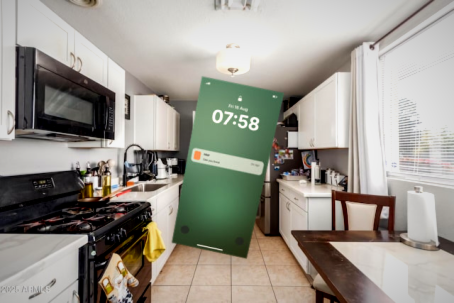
7:58
